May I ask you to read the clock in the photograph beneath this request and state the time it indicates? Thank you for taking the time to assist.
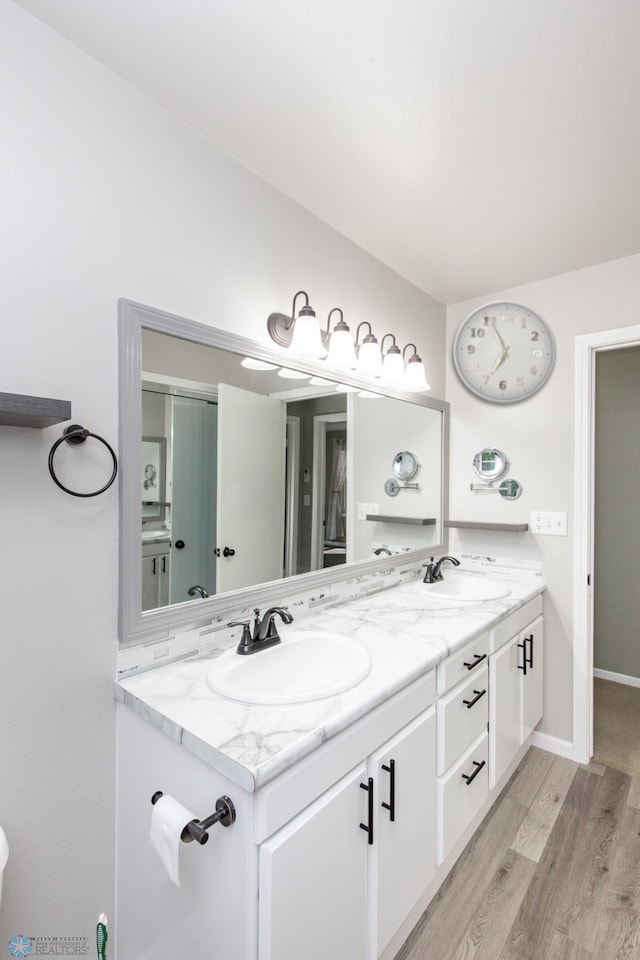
6:55
